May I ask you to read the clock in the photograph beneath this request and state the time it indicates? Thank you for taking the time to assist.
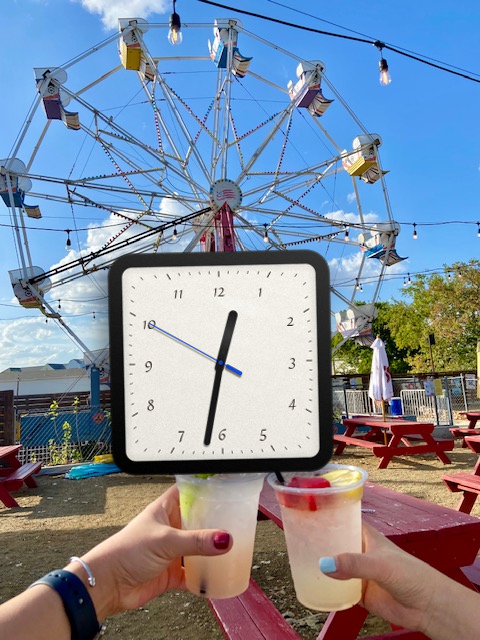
12:31:50
